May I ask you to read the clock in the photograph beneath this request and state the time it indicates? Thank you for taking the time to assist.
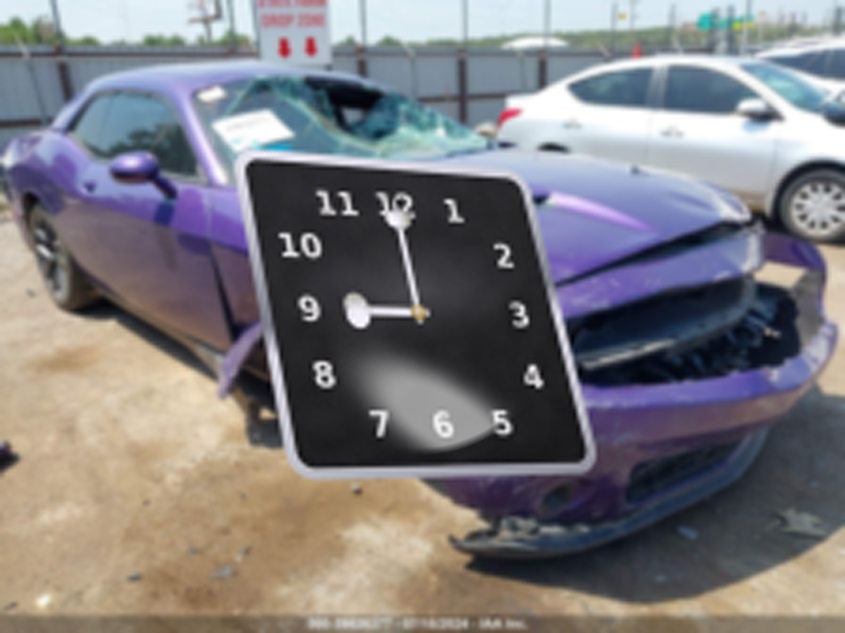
9:00
